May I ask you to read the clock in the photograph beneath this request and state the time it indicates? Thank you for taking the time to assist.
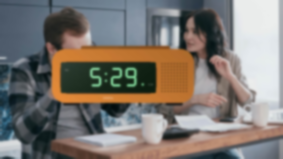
5:29
